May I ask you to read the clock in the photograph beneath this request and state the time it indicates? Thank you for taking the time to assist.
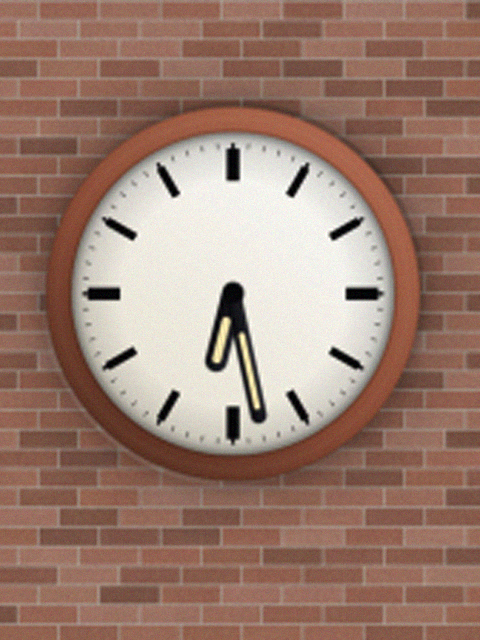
6:28
